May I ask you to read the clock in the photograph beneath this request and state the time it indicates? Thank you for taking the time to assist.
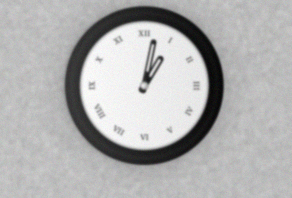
1:02
